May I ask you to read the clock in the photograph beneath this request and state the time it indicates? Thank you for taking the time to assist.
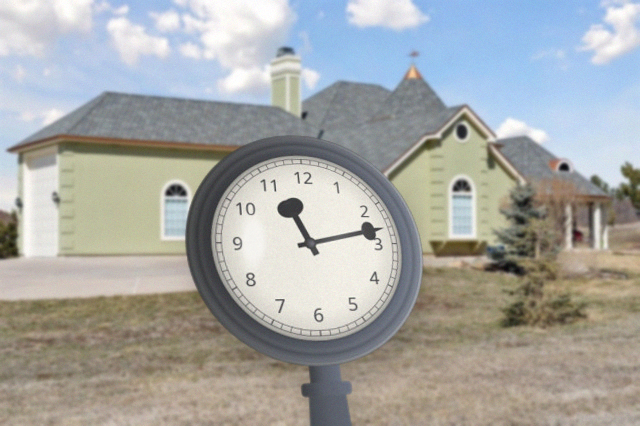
11:13
